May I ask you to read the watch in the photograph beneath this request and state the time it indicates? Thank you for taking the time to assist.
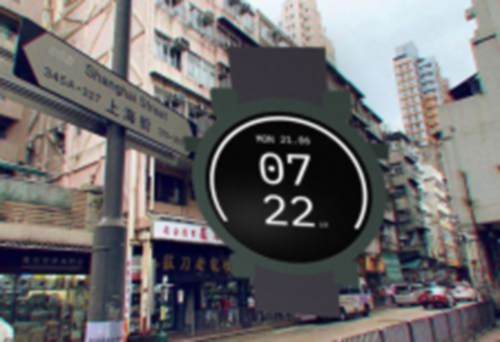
7:22
